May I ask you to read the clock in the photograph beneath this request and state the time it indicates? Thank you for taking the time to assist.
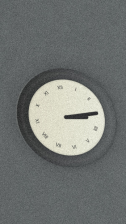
3:15
